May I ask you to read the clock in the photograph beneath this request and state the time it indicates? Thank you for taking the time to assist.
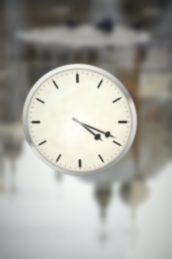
4:19
